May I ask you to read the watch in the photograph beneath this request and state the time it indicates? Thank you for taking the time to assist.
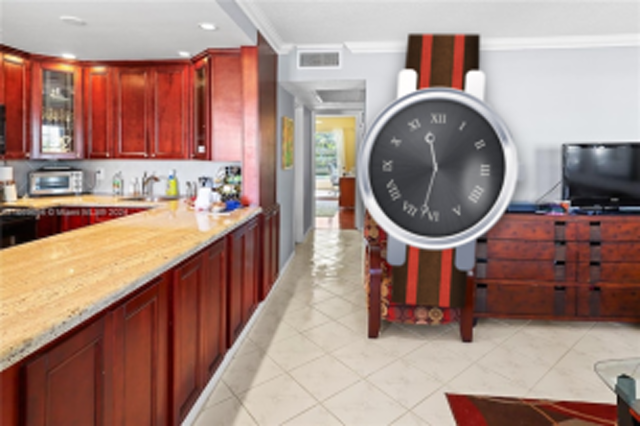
11:32
